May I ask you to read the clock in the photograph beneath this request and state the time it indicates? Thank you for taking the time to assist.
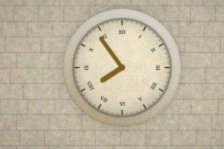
7:54
